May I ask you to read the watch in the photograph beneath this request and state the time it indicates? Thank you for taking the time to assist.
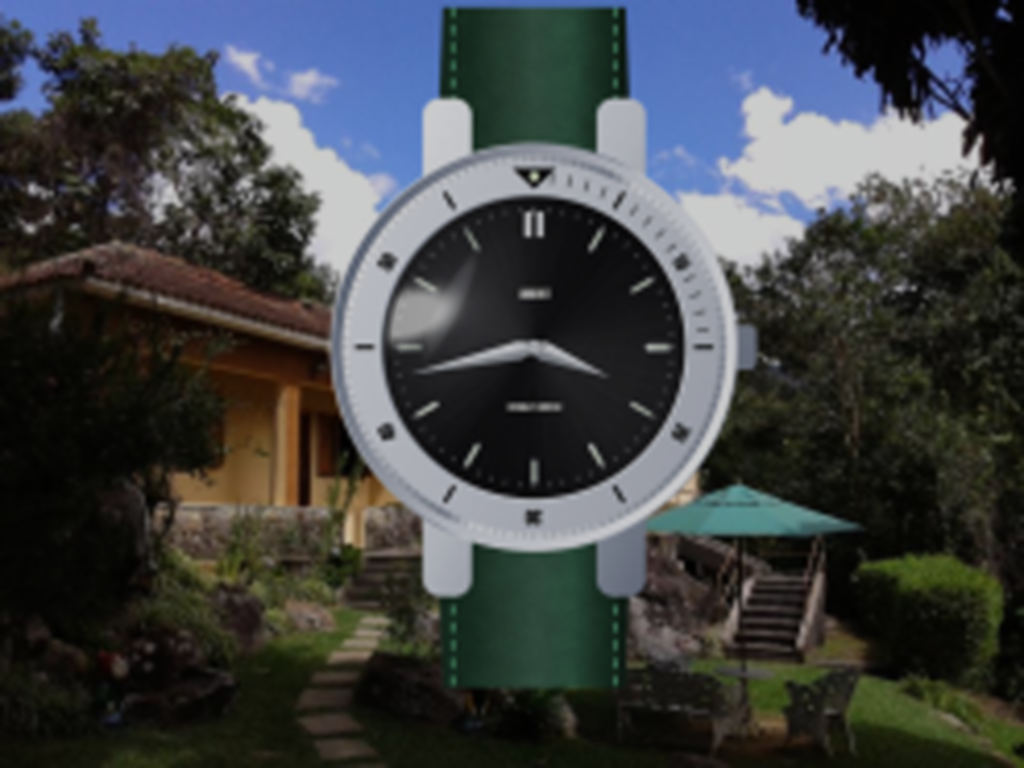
3:43
